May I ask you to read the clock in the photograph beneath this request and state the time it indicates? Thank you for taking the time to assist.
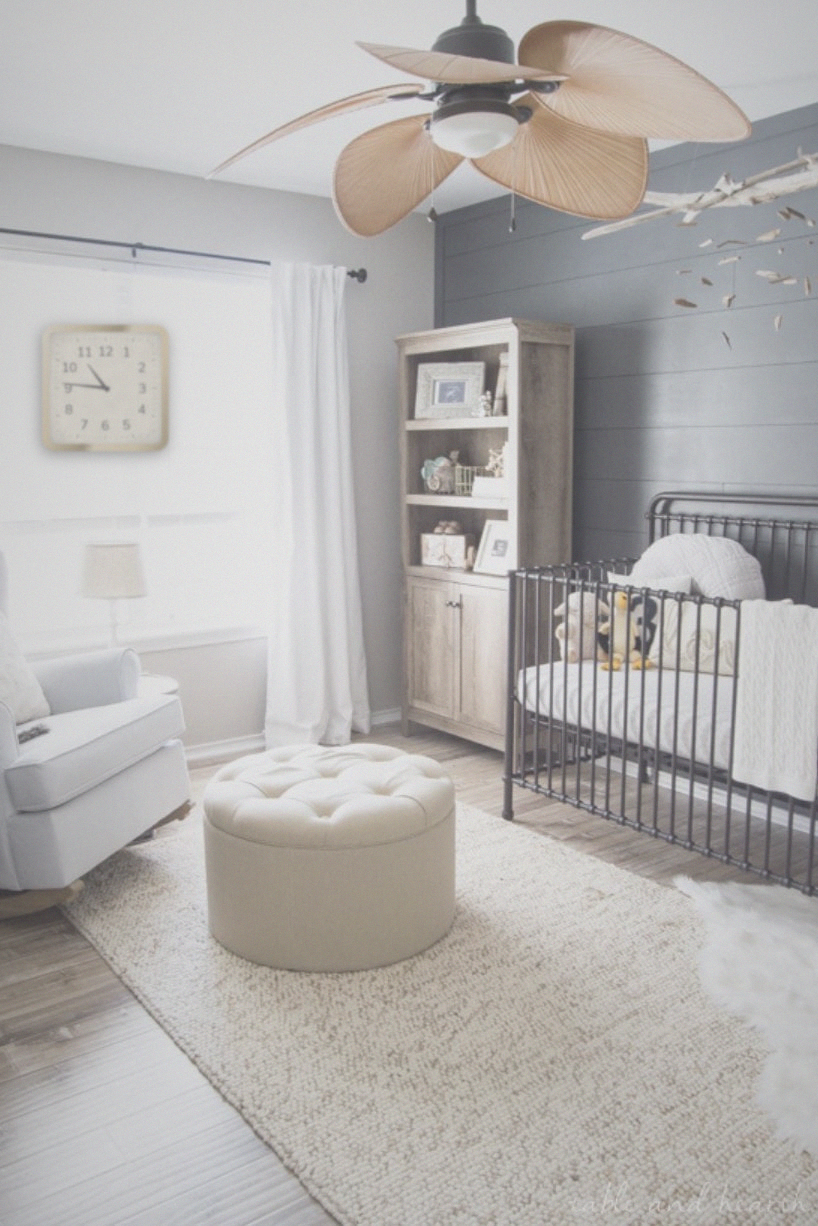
10:46
